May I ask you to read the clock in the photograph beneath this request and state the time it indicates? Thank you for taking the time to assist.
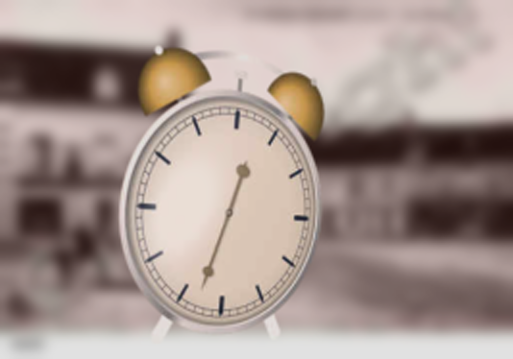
12:33
